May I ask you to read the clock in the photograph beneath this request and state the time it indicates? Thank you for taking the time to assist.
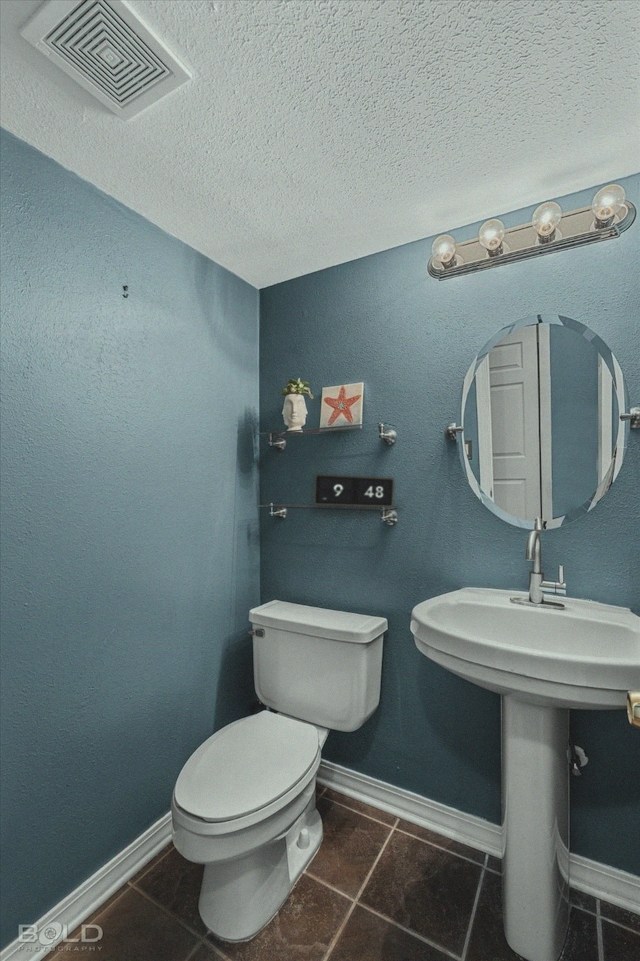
9:48
